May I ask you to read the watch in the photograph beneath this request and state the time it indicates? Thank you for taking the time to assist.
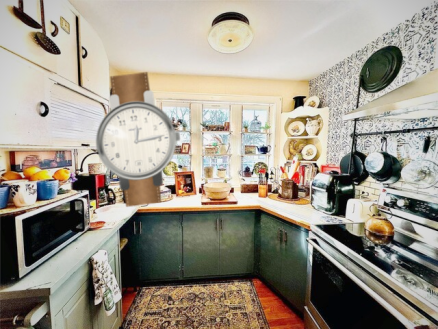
12:14
